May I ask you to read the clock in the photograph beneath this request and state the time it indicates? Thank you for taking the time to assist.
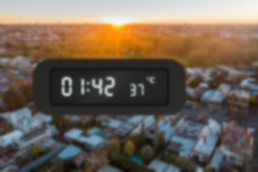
1:42
